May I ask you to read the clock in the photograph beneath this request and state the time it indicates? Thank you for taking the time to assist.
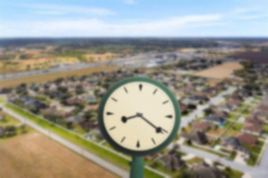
8:21
